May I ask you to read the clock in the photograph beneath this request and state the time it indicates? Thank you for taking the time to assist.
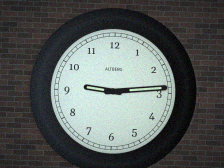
9:14
